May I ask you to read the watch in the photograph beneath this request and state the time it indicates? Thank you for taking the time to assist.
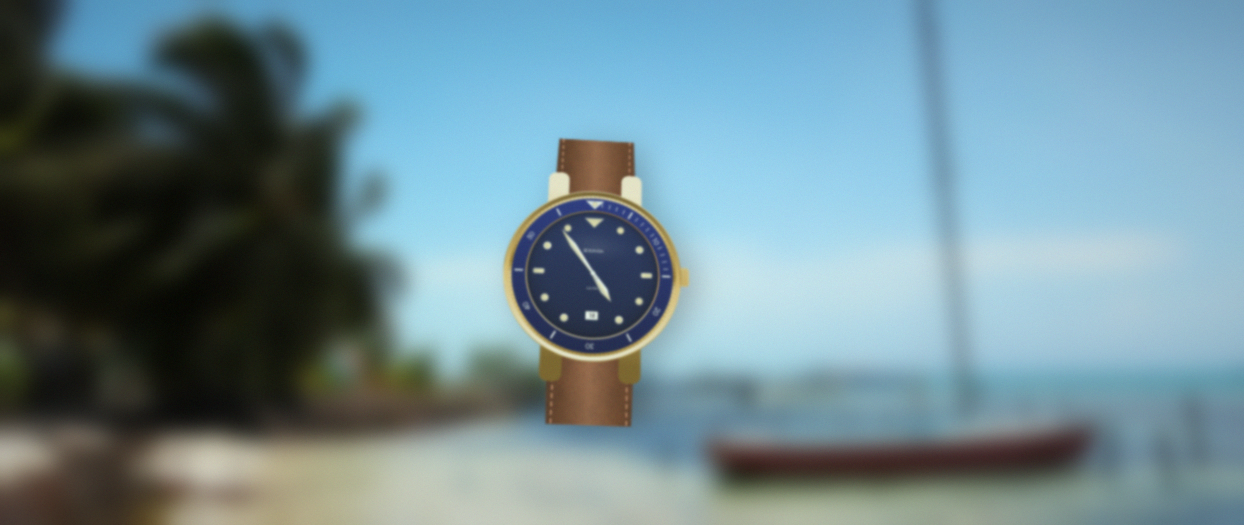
4:54
